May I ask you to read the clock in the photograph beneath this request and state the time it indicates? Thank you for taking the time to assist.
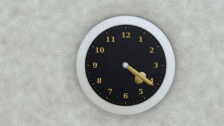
4:21
